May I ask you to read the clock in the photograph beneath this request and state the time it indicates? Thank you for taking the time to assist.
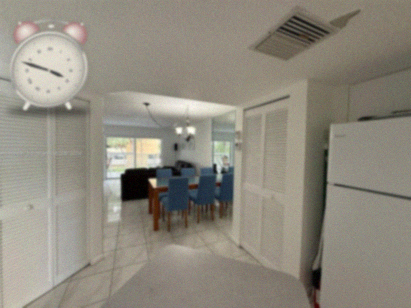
3:48
